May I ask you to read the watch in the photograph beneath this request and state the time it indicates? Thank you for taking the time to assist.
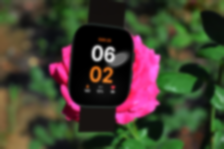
6:02
